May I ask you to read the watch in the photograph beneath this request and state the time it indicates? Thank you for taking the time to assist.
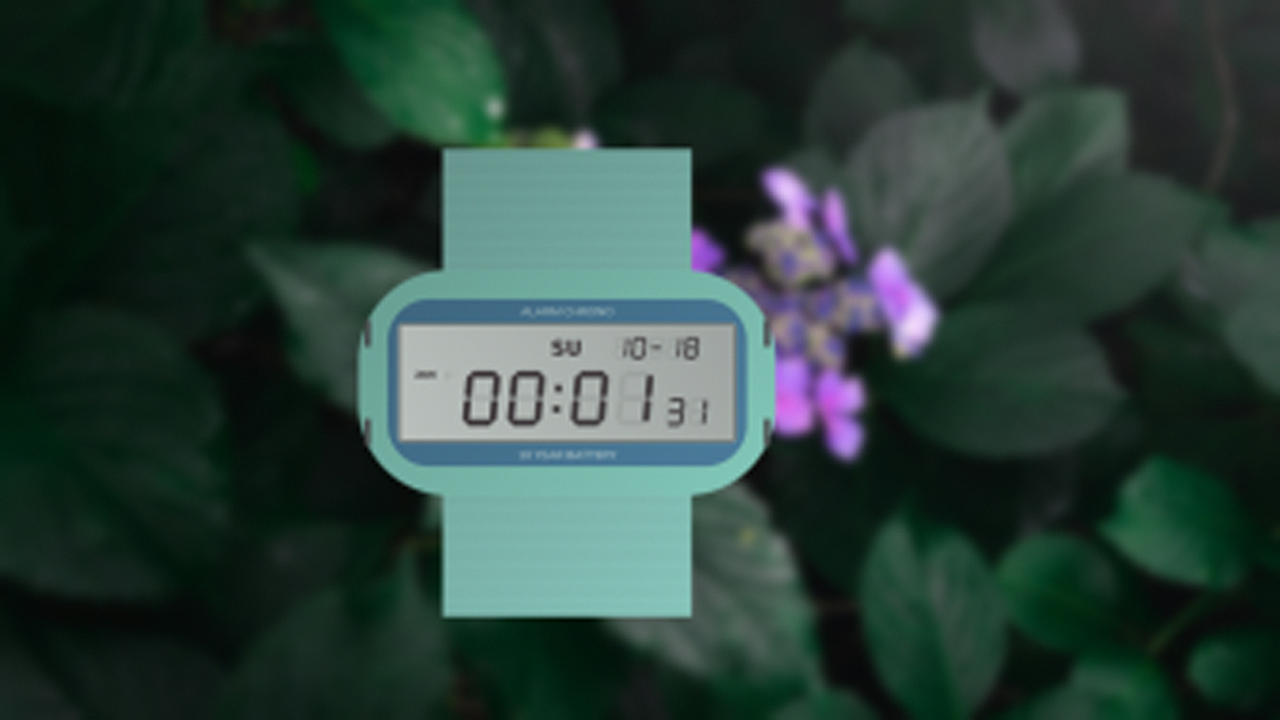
0:01:31
